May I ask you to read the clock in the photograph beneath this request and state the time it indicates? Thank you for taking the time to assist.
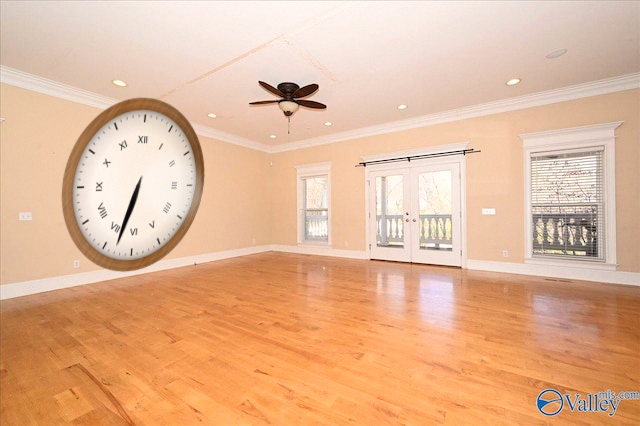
6:33
